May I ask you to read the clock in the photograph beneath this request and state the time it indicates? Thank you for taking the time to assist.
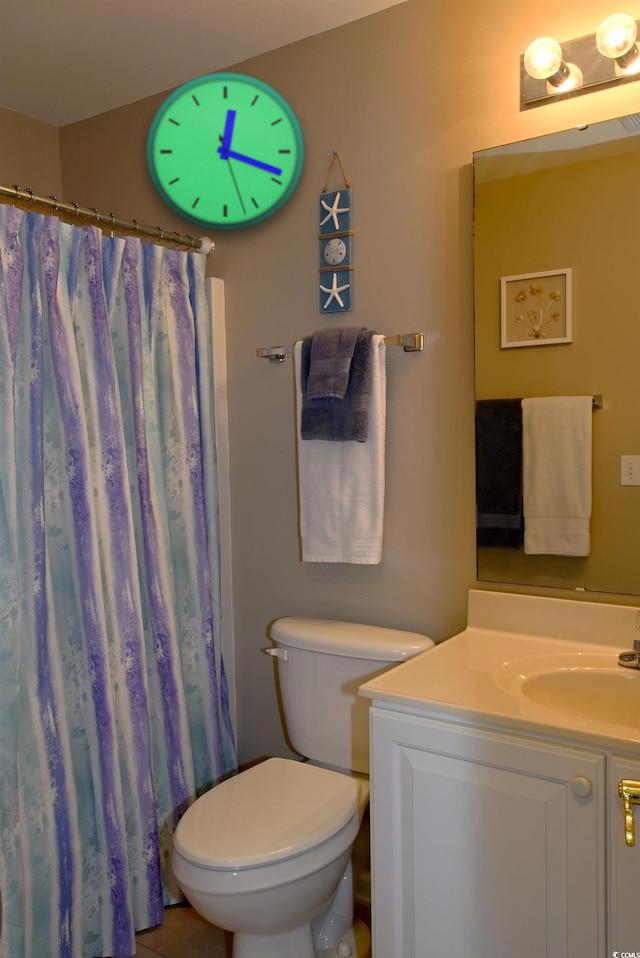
12:18:27
